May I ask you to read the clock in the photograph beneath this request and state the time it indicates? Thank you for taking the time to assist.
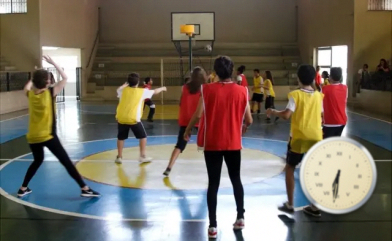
6:31
